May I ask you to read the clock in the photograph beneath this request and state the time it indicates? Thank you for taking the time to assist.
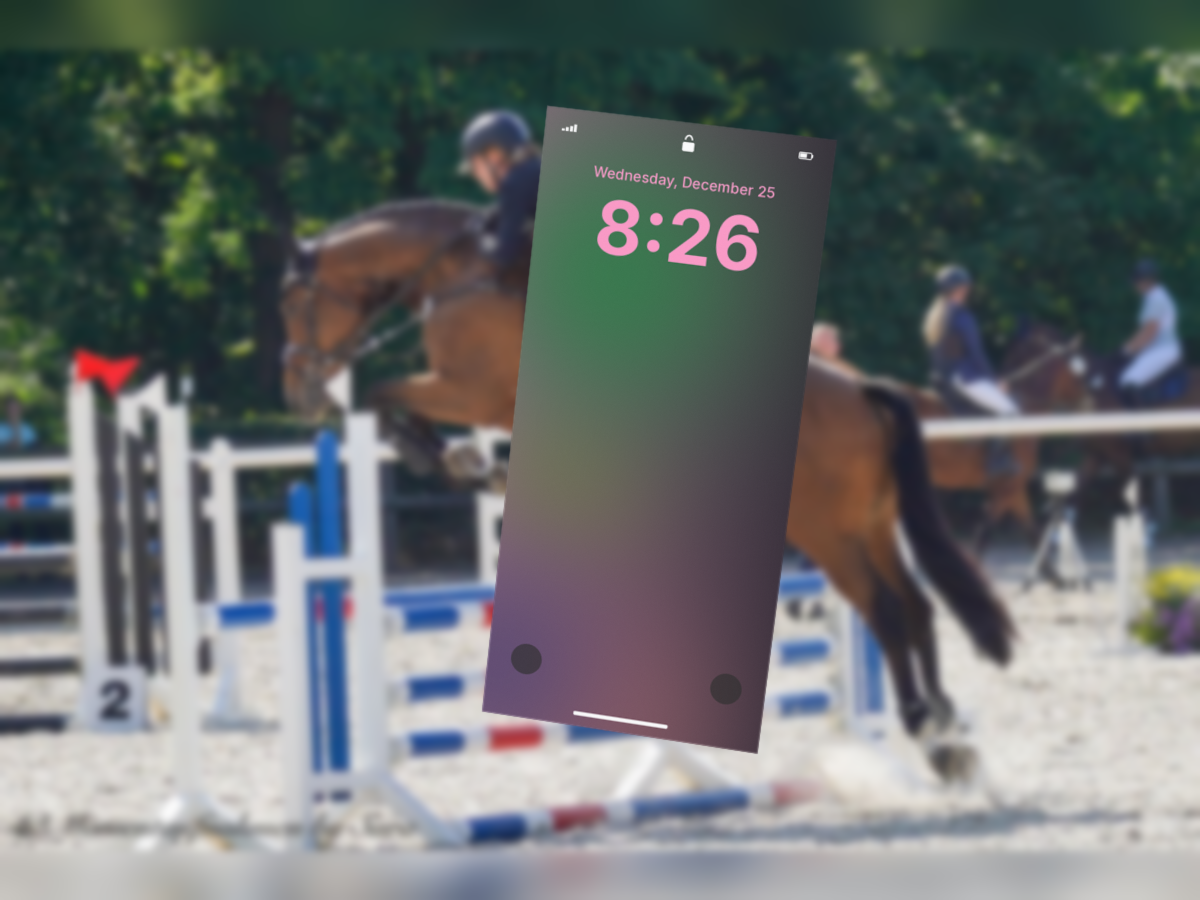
8:26
